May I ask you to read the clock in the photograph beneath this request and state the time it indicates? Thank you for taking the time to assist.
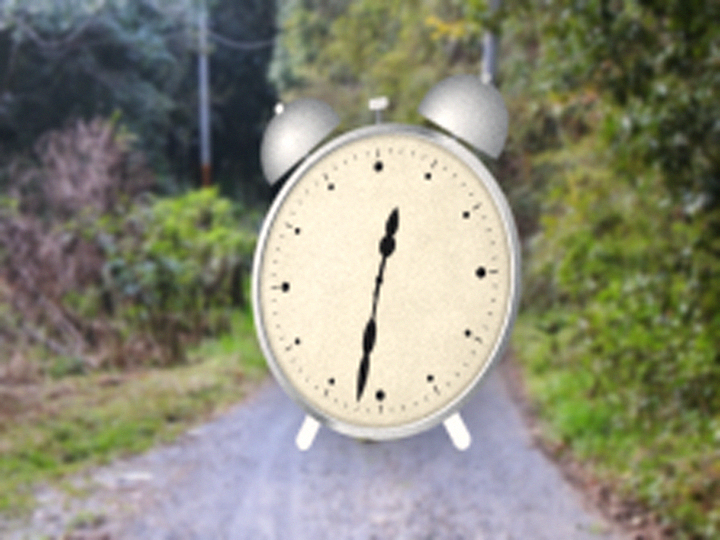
12:32
